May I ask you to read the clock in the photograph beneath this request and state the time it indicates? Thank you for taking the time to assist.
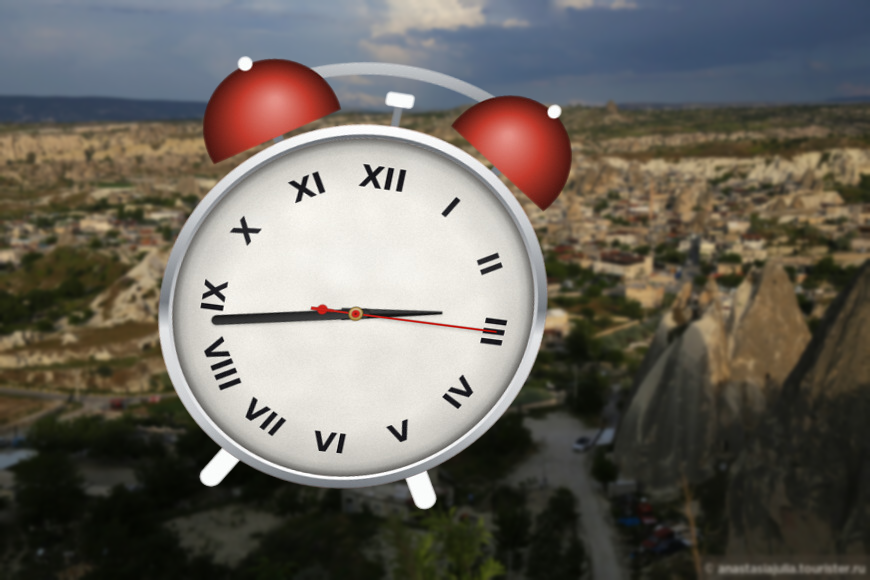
2:43:15
